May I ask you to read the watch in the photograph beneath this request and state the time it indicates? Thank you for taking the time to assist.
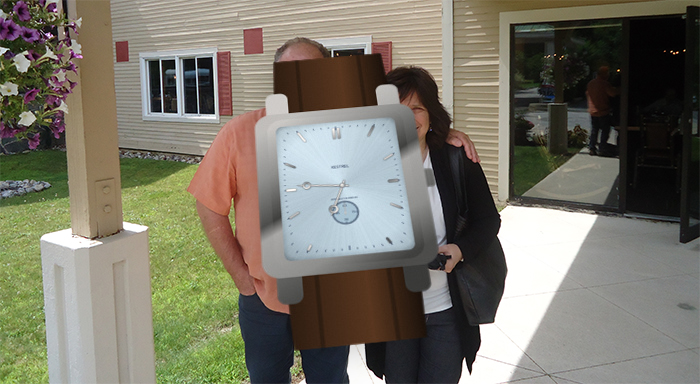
6:46
